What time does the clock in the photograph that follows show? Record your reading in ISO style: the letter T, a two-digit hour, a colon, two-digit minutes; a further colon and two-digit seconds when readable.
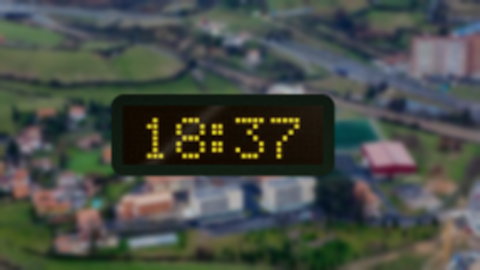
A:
T18:37
